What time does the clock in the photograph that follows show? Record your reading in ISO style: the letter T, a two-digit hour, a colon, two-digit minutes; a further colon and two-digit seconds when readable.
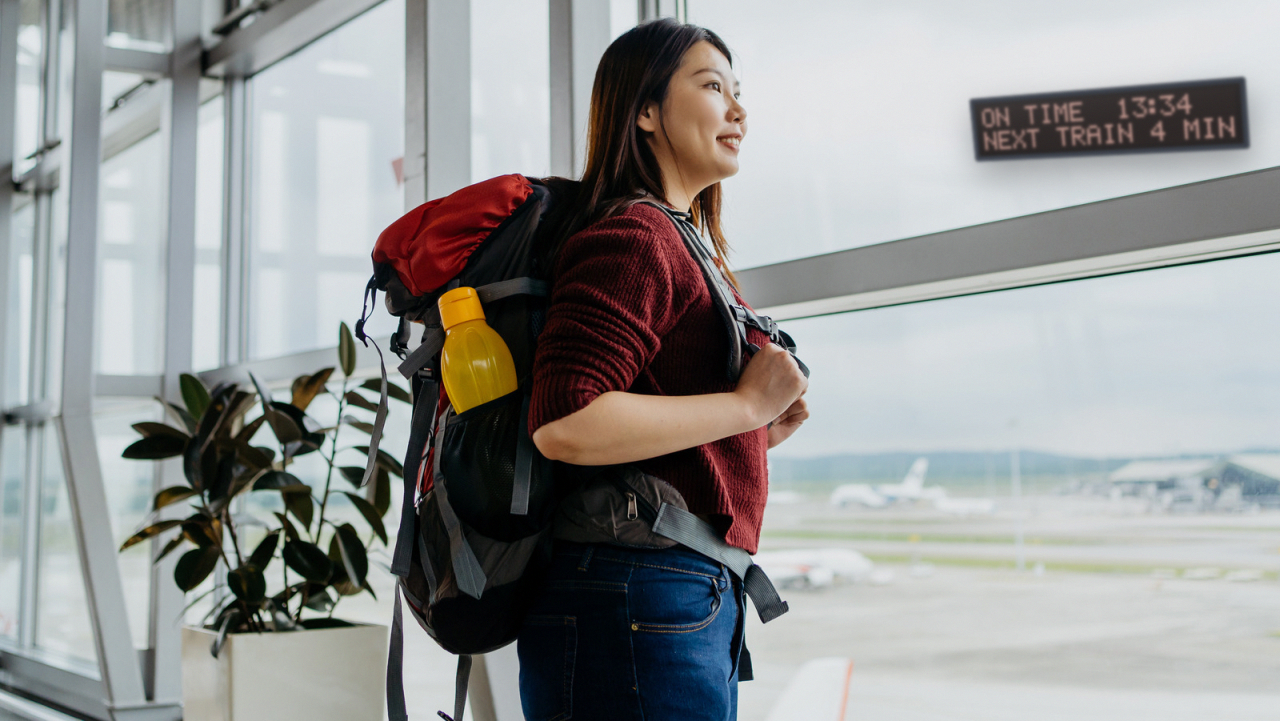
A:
T13:34
